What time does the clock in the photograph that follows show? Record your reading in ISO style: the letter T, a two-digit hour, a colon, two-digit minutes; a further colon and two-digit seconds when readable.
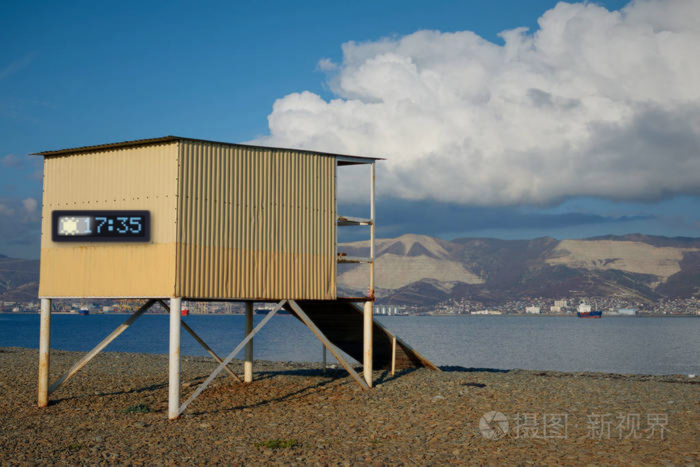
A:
T17:35
